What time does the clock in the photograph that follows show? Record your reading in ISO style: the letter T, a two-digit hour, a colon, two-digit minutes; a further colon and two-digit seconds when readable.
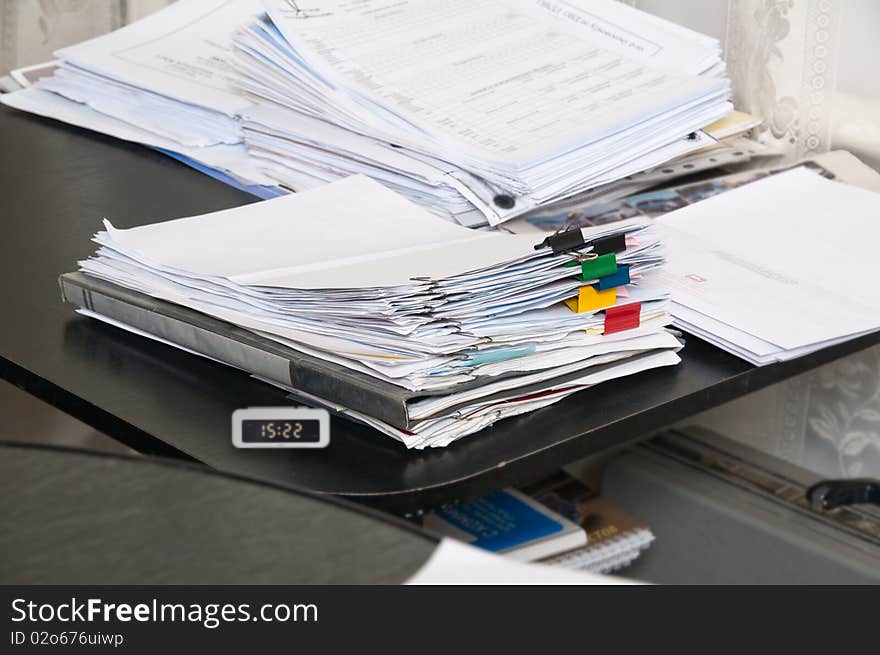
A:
T15:22
